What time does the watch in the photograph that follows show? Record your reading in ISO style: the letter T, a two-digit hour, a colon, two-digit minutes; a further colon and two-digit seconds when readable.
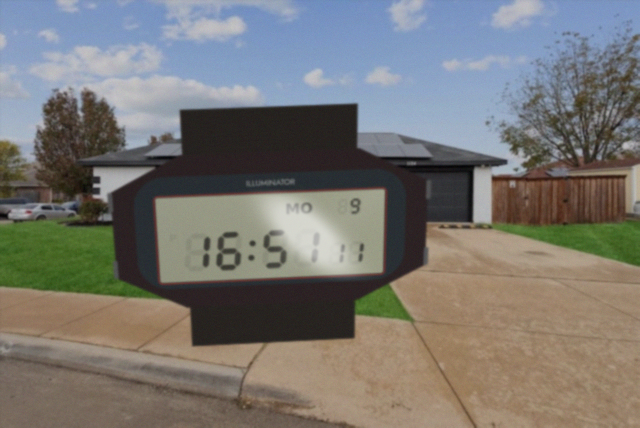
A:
T16:51:11
